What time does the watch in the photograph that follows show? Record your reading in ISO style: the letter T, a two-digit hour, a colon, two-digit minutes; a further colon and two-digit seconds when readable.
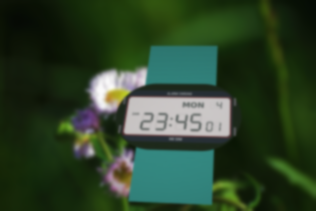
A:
T23:45
